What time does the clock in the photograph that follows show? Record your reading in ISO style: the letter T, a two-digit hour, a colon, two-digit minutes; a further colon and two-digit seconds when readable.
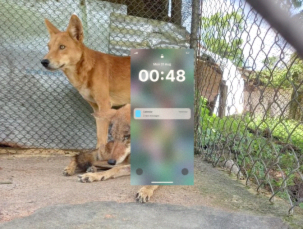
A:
T00:48
